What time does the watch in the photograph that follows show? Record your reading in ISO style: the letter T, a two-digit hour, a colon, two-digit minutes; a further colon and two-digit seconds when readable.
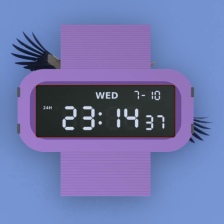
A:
T23:14:37
